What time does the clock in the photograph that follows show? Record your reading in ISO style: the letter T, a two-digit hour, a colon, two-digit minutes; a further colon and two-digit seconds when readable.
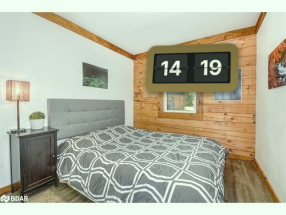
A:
T14:19
